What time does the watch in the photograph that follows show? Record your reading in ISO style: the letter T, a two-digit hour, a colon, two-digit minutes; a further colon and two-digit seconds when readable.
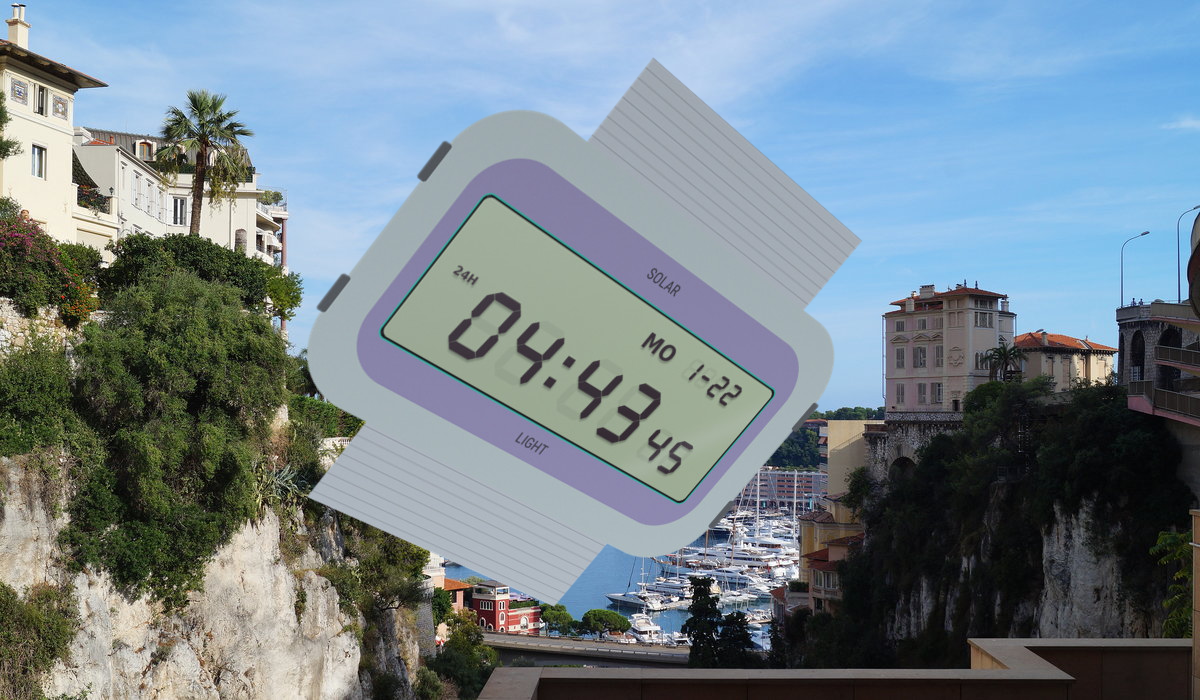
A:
T04:43:45
